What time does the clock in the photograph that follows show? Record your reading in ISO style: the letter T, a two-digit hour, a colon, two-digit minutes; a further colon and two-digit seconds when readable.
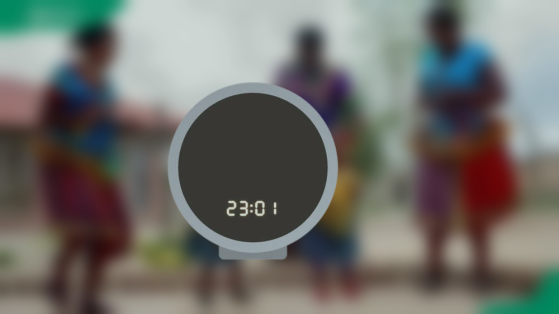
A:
T23:01
